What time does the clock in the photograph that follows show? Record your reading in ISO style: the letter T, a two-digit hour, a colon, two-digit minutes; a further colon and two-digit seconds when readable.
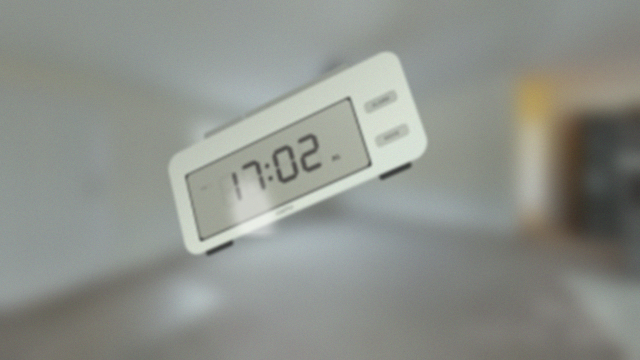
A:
T17:02
